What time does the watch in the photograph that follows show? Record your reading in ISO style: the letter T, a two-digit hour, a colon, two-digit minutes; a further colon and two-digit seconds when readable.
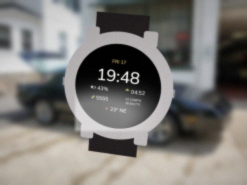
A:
T19:48
